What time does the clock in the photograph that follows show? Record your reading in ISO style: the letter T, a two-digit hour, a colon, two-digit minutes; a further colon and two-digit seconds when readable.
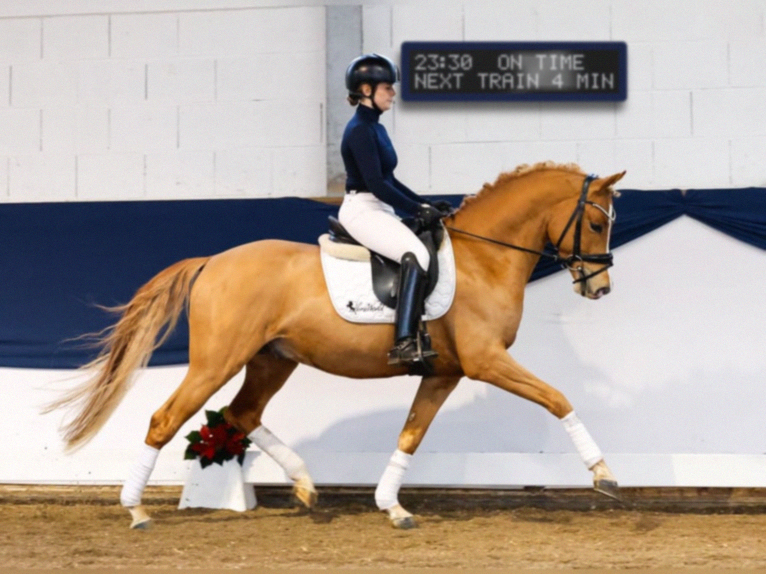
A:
T23:30
